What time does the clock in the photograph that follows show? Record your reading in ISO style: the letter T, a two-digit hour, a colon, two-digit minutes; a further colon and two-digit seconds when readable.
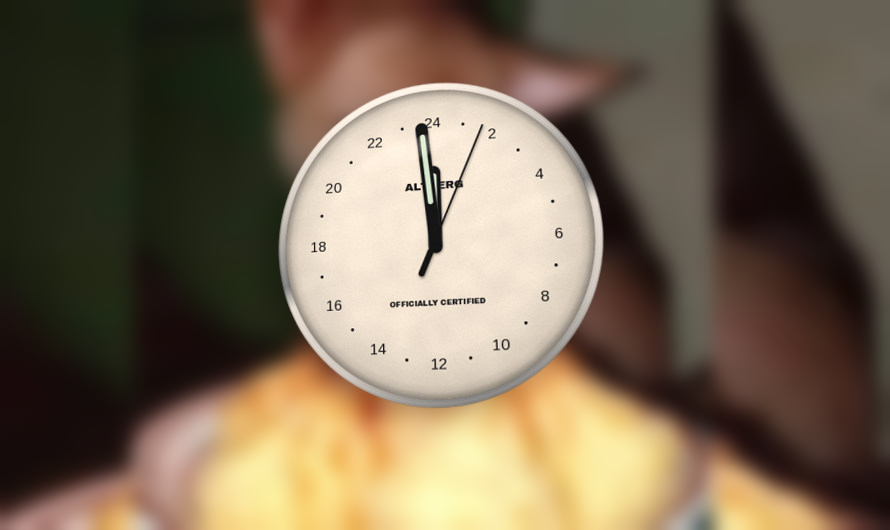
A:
T23:59:04
